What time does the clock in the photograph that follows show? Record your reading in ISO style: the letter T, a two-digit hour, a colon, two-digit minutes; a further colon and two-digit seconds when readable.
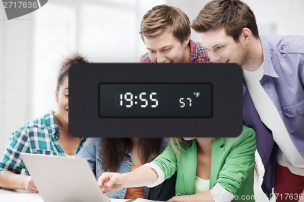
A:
T19:55
